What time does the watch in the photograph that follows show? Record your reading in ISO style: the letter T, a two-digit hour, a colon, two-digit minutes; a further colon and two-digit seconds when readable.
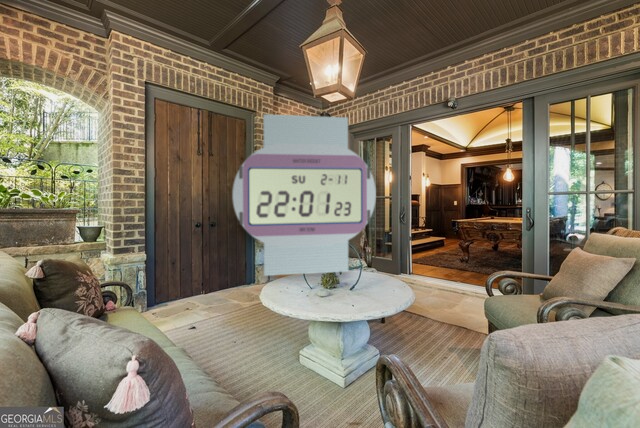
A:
T22:01:23
